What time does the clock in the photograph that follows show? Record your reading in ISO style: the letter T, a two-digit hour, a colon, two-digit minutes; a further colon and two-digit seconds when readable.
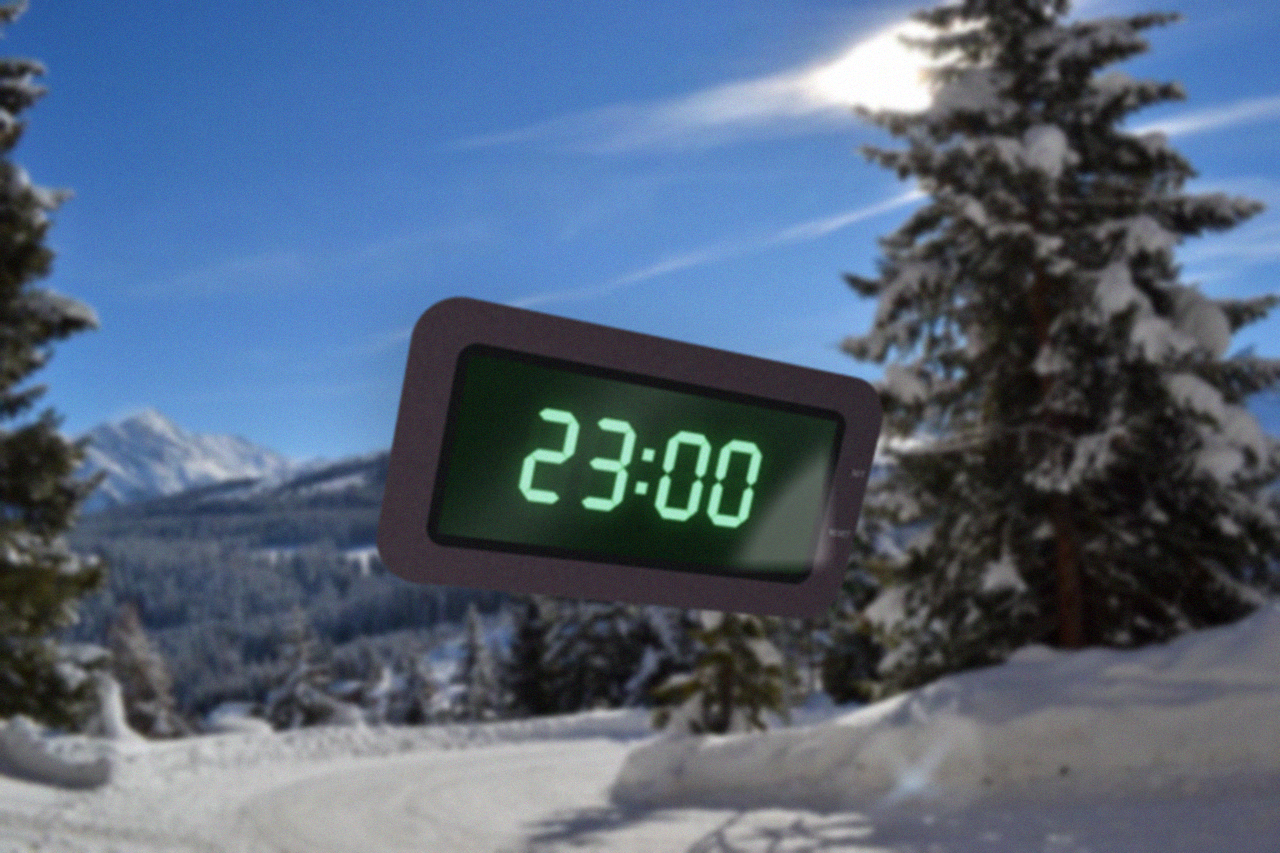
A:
T23:00
